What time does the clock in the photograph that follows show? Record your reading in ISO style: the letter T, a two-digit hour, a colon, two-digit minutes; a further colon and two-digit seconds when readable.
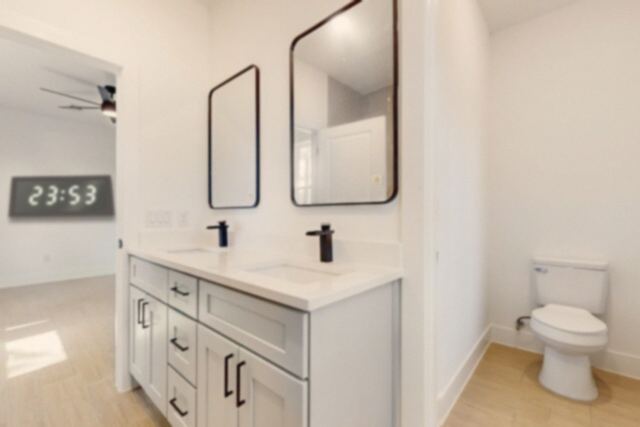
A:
T23:53
